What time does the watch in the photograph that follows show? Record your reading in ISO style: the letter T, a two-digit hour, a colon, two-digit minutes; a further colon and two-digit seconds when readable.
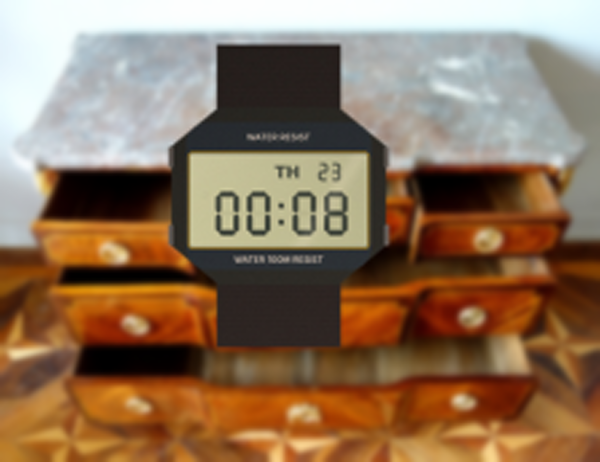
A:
T00:08
